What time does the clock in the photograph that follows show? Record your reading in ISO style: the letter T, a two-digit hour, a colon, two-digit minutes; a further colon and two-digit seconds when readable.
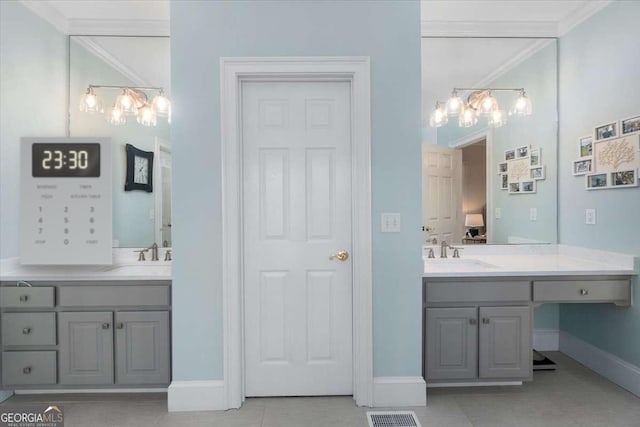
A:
T23:30
